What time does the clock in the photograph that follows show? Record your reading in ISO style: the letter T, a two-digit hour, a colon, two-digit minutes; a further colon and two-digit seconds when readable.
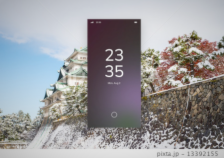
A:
T23:35
